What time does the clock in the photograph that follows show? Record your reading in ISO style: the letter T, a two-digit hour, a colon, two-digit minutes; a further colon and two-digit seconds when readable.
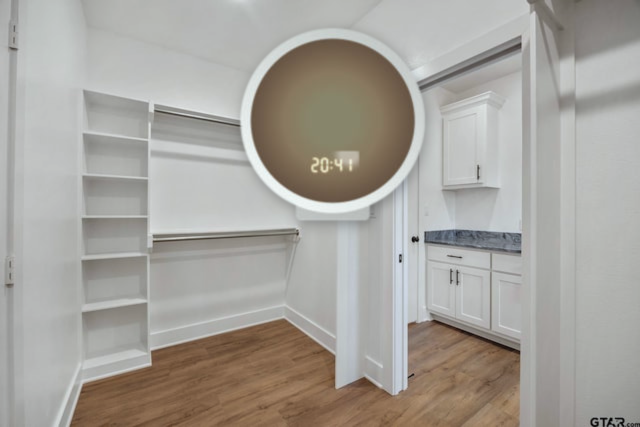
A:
T20:41
